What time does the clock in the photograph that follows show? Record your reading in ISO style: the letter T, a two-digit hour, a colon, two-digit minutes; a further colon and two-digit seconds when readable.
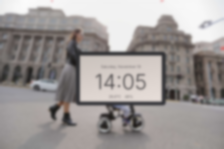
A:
T14:05
